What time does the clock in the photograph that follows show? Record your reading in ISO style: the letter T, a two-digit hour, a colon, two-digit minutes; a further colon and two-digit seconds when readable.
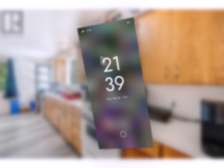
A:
T21:39
